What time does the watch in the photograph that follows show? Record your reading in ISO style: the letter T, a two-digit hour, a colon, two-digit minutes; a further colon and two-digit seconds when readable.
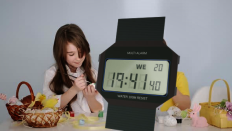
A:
T19:41:40
